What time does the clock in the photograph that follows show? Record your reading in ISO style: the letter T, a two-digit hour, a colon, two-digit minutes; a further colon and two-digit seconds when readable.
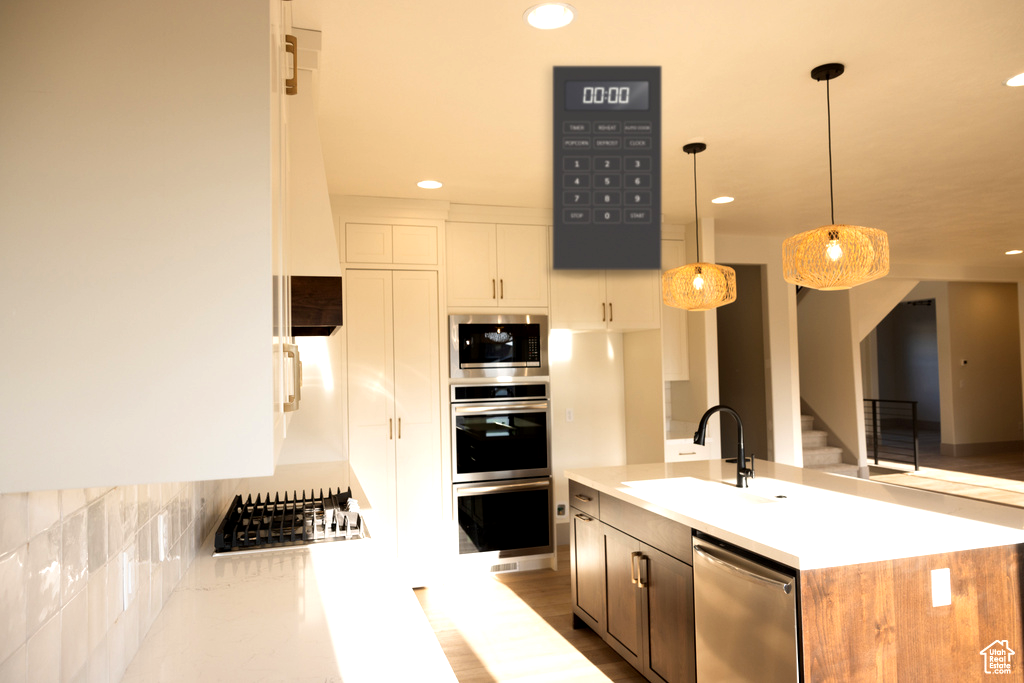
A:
T00:00
